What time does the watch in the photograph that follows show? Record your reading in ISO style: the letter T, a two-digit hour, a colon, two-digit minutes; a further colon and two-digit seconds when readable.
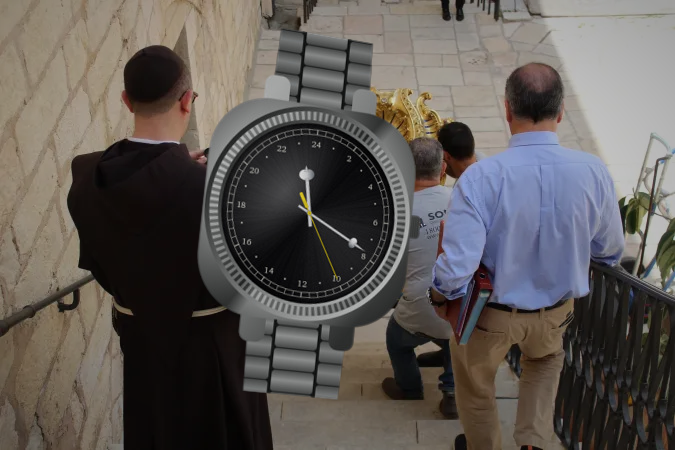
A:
T23:19:25
